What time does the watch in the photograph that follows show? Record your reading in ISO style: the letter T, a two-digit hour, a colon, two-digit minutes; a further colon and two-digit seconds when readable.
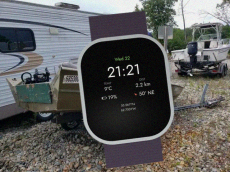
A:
T21:21
